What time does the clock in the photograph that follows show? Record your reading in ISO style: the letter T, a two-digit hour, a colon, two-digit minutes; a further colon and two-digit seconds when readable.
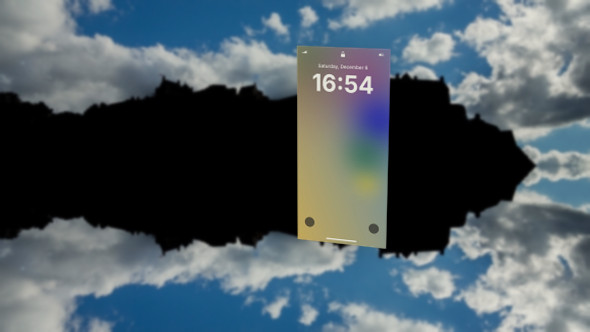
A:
T16:54
